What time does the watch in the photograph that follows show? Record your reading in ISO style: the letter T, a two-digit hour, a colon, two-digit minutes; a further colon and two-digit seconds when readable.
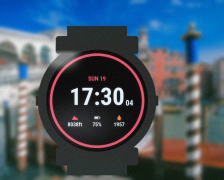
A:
T17:30:04
